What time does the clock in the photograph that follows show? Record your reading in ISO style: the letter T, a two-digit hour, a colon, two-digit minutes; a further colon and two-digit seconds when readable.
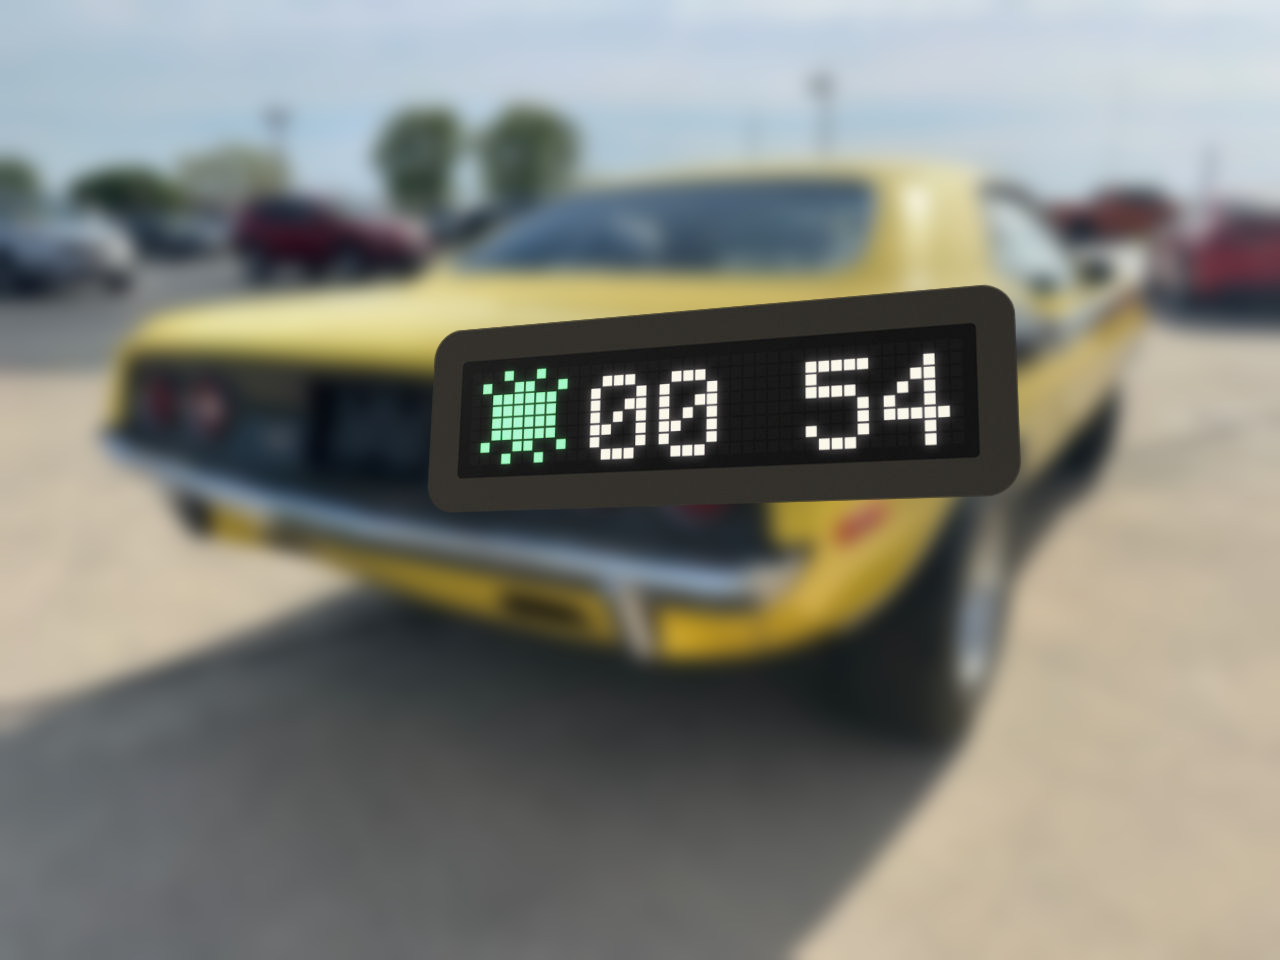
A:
T00:54
